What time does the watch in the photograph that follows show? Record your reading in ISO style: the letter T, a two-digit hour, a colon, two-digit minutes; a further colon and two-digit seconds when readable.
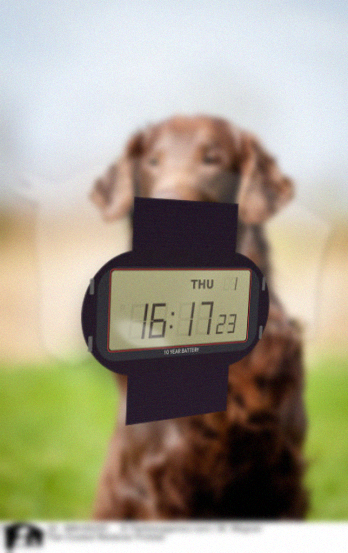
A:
T16:17:23
